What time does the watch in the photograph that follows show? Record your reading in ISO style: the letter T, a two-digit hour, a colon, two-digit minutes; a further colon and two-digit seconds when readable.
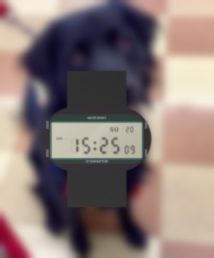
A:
T15:25
